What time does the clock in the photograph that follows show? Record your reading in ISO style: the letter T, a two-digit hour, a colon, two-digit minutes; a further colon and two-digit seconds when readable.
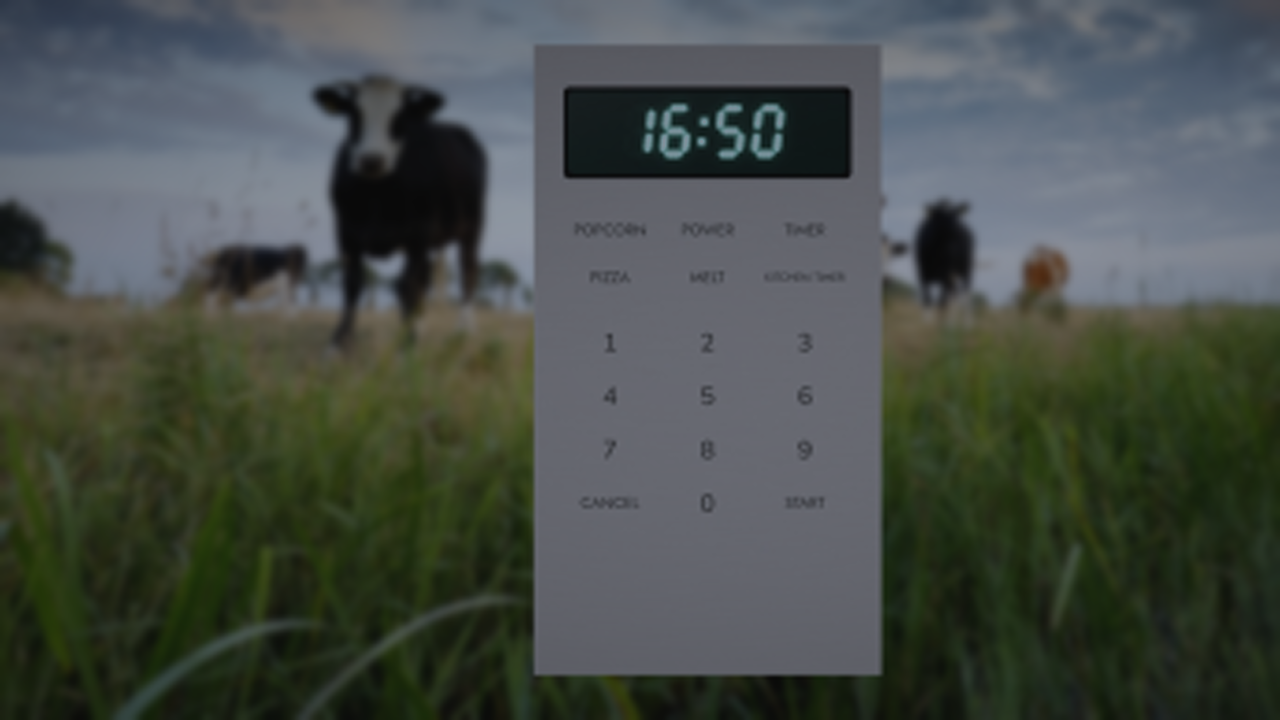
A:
T16:50
